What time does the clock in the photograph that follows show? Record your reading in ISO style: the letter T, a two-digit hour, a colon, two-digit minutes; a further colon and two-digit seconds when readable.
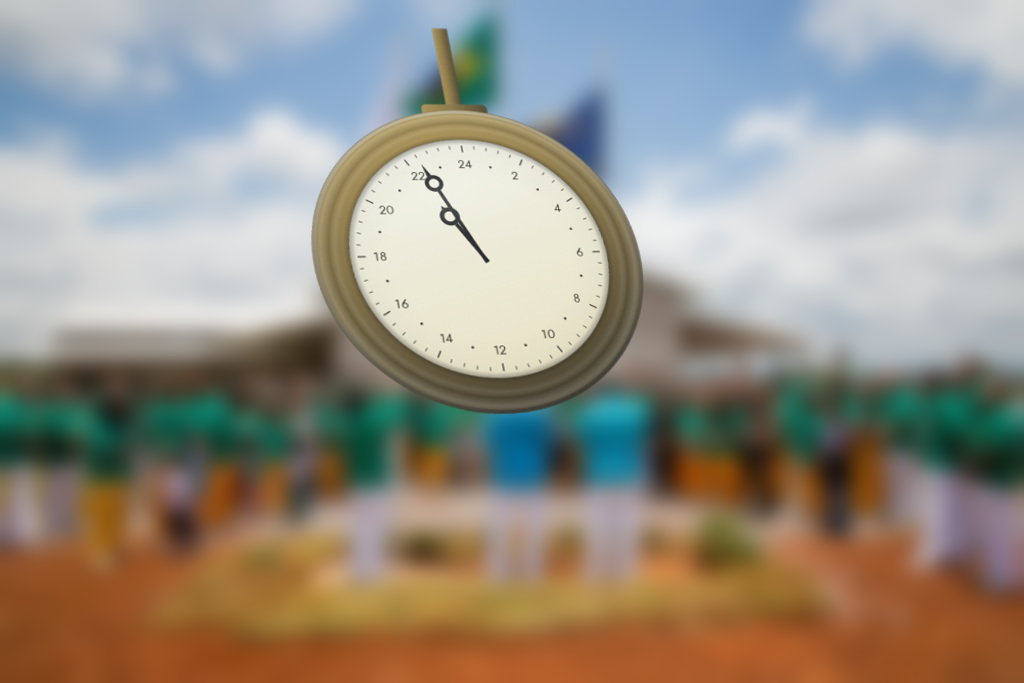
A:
T21:56
